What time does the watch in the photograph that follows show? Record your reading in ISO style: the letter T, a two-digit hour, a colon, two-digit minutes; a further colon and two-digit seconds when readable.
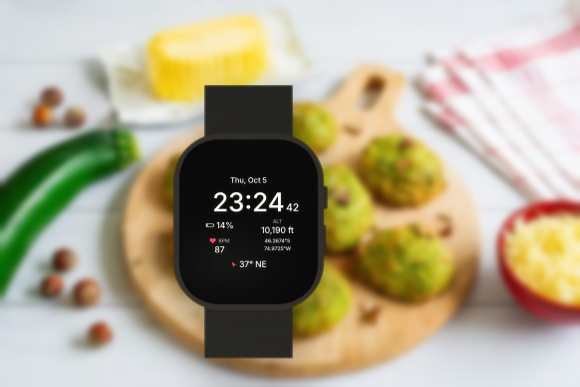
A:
T23:24:42
